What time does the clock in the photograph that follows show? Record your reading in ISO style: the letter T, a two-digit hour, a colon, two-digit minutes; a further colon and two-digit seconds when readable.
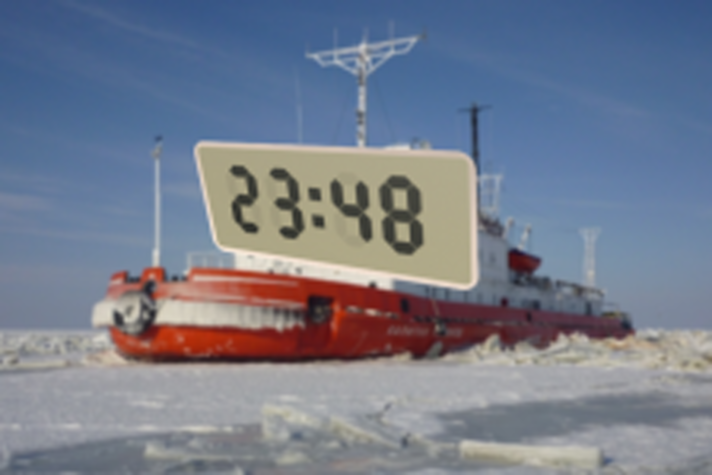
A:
T23:48
